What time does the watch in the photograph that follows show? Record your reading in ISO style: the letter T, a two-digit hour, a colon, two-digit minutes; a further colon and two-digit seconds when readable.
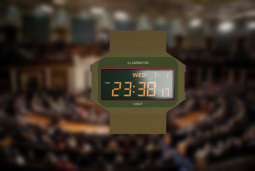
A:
T23:38:17
